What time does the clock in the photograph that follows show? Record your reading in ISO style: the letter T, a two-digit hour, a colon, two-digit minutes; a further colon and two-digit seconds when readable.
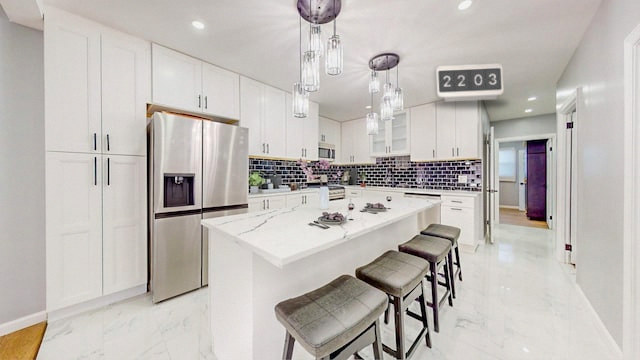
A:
T22:03
